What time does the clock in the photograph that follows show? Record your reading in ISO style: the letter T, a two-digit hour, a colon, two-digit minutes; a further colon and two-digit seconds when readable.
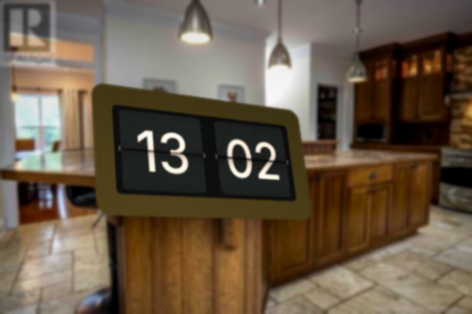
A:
T13:02
